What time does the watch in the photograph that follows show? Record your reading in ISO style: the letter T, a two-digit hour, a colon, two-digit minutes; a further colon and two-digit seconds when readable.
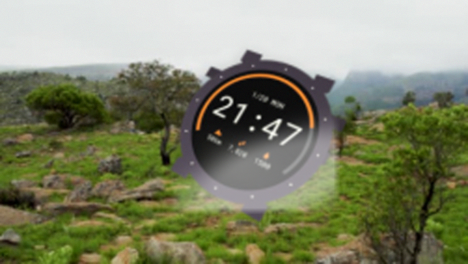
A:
T21:47
